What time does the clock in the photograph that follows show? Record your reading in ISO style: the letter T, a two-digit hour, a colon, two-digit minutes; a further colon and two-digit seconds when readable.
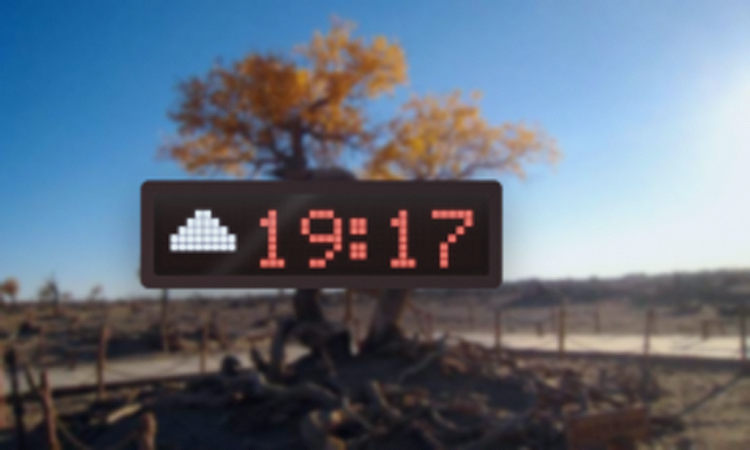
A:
T19:17
